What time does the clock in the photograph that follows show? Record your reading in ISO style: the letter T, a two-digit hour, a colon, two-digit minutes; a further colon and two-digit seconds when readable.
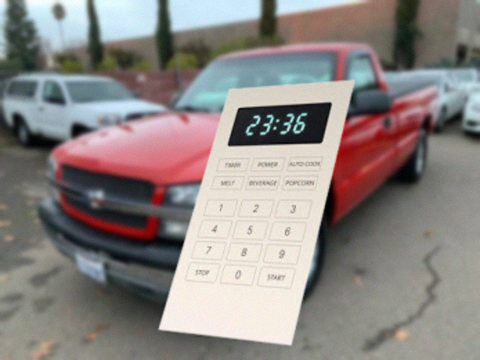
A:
T23:36
